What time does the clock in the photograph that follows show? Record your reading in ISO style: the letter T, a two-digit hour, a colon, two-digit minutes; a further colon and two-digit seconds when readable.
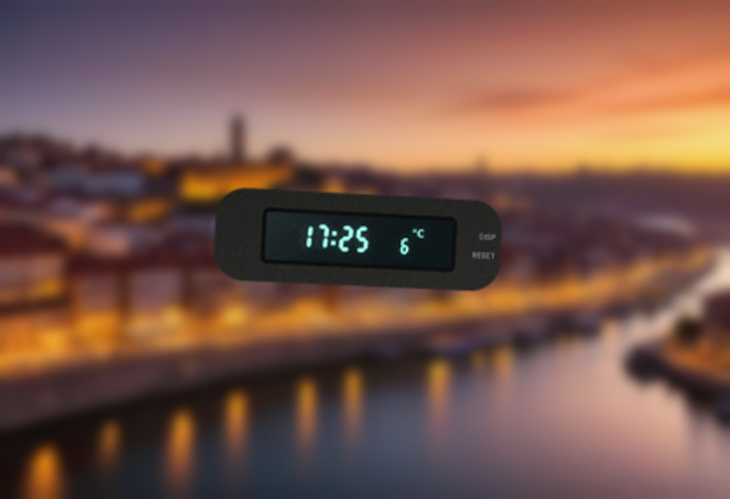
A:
T17:25
